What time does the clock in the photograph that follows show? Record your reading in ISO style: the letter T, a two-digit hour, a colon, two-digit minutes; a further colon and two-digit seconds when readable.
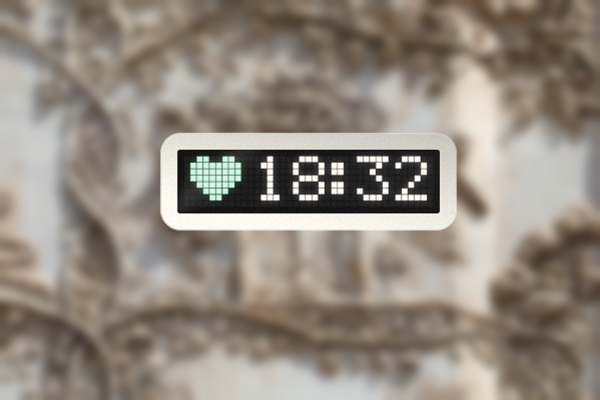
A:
T18:32
